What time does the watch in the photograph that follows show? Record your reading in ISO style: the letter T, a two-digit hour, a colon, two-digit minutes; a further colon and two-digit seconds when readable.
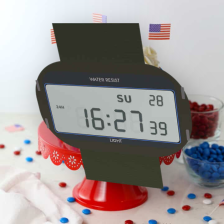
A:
T16:27:39
